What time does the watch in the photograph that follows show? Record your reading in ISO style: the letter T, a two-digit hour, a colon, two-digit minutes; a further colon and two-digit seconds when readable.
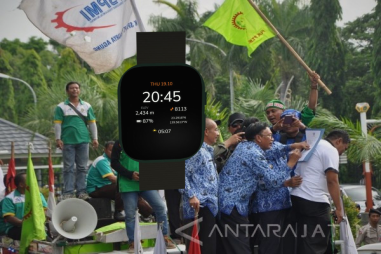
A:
T20:45
